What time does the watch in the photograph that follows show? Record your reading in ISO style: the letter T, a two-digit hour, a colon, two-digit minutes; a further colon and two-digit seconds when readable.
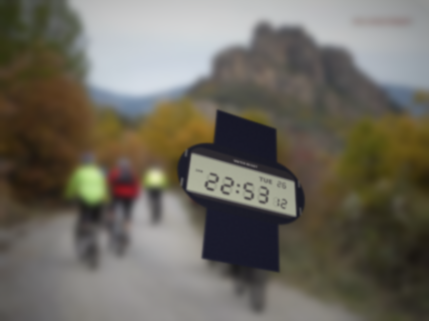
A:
T22:53:12
